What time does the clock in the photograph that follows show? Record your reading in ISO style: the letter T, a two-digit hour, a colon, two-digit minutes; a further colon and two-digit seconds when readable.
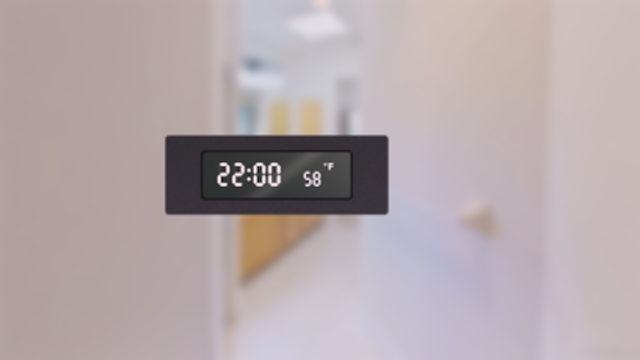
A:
T22:00
